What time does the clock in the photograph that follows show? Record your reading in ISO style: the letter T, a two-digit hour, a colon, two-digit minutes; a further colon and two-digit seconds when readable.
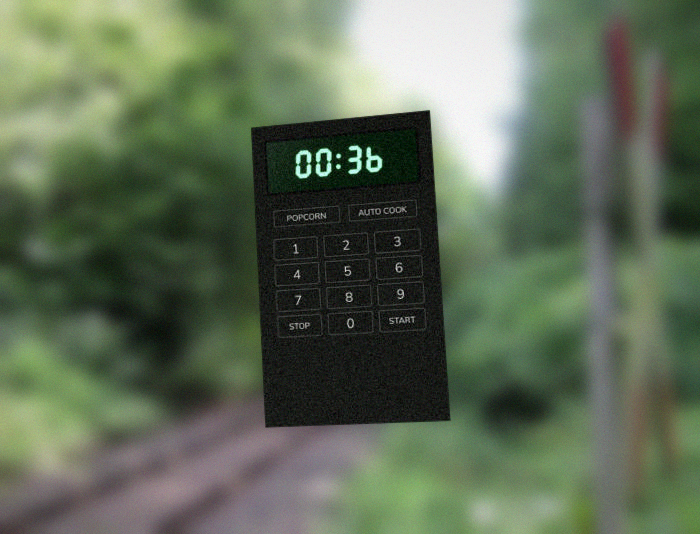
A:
T00:36
